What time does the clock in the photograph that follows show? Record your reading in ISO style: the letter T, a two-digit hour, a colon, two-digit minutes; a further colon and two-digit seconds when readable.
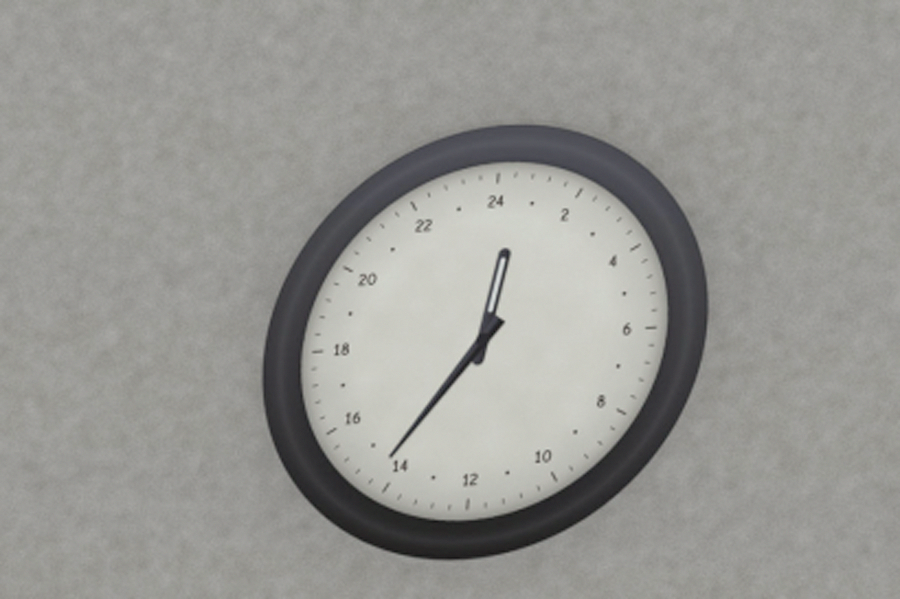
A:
T00:36
